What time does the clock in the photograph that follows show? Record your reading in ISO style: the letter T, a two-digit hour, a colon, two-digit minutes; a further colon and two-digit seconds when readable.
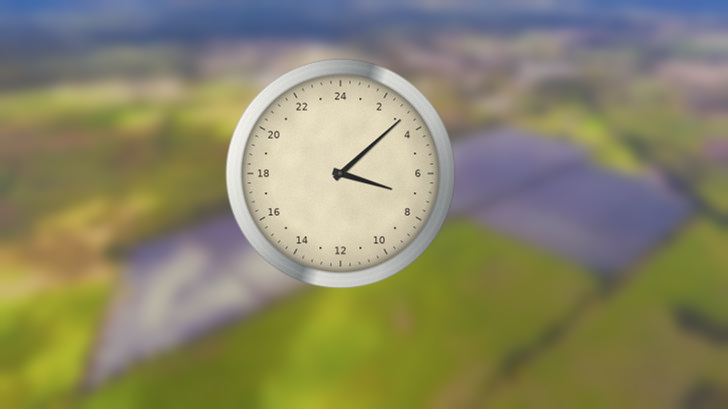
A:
T07:08
